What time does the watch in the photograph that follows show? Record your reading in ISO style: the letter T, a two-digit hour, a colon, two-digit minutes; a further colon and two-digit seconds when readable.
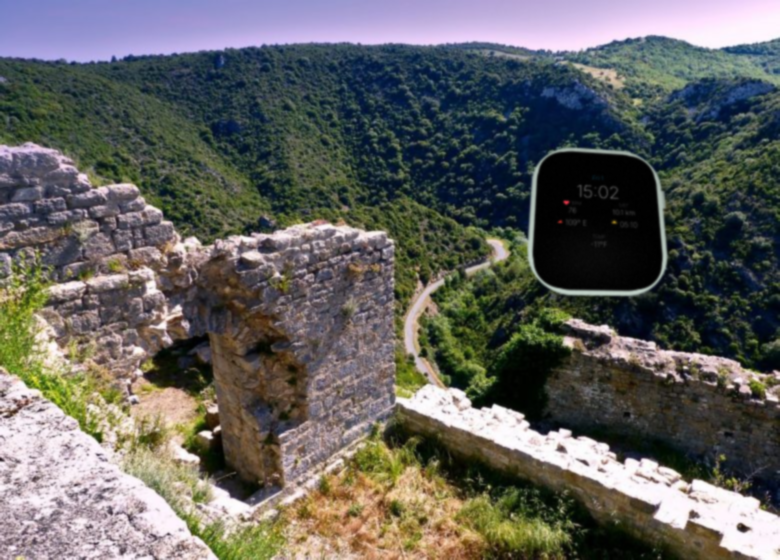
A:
T15:02
